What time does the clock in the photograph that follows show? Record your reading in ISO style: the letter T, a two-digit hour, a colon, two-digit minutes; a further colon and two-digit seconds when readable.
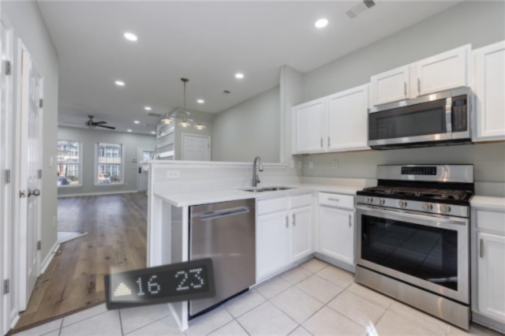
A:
T16:23
